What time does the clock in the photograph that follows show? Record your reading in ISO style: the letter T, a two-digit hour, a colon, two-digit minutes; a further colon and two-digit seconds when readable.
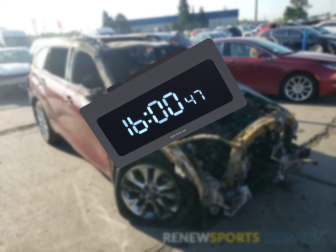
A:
T16:00:47
